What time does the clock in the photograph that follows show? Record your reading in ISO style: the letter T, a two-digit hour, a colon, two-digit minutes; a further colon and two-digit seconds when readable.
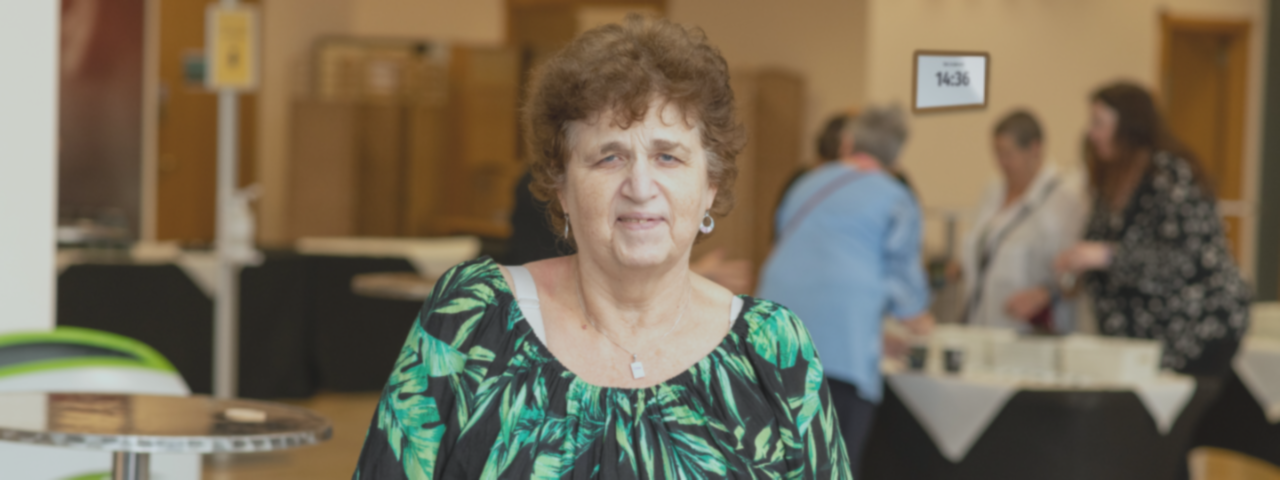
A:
T14:36
